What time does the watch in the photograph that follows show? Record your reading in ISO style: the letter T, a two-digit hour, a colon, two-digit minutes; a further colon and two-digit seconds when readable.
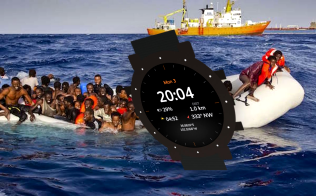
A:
T20:04
